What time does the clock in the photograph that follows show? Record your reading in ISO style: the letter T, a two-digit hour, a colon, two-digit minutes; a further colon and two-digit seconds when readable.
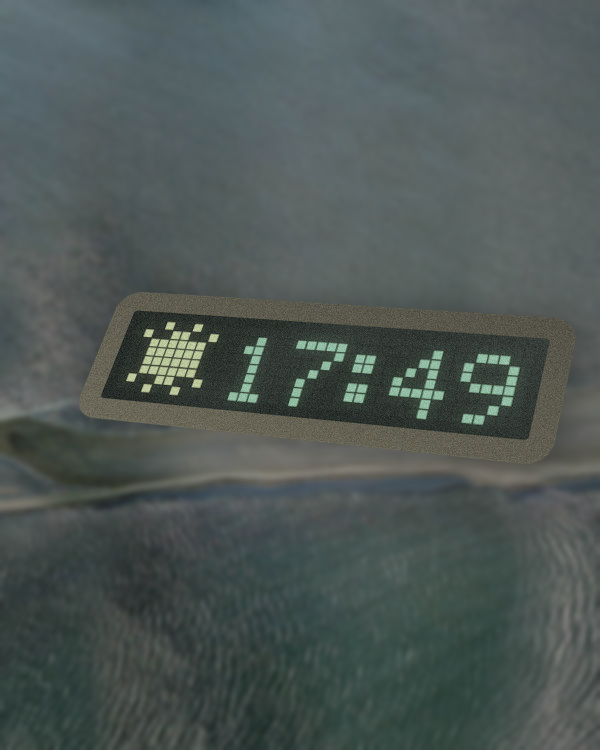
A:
T17:49
